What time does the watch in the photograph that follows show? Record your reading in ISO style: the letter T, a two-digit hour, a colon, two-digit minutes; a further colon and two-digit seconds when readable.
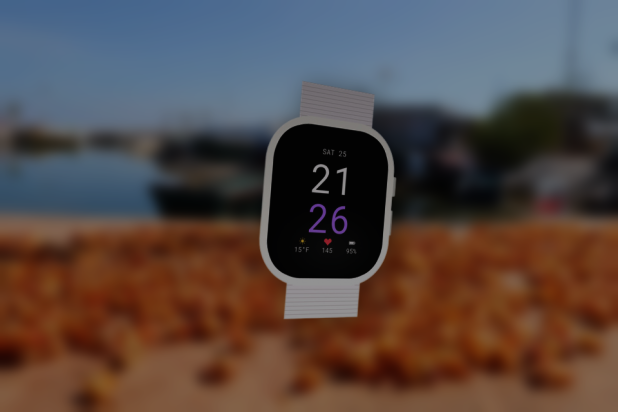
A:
T21:26
